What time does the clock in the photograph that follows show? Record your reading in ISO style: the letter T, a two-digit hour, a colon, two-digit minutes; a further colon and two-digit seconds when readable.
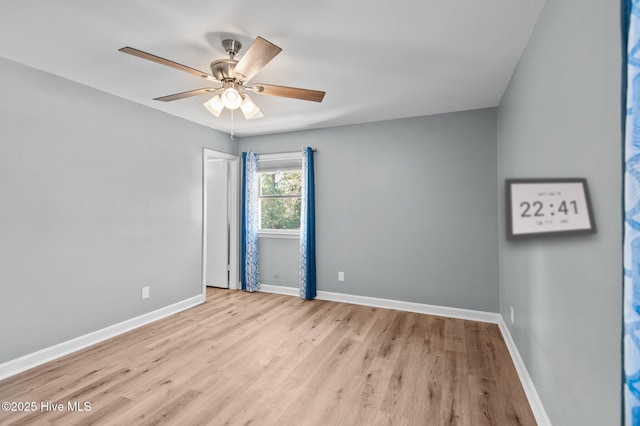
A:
T22:41
